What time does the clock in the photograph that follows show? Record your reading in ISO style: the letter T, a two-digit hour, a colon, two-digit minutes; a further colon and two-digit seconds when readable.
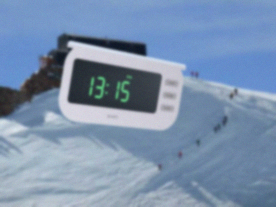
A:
T13:15
